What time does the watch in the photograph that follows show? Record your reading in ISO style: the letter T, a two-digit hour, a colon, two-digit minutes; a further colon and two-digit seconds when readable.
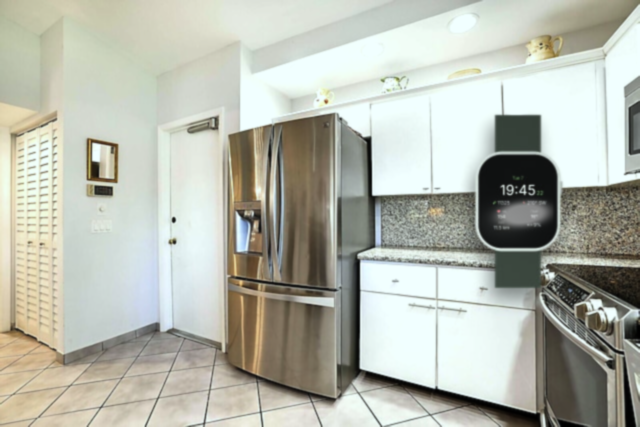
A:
T19:45
